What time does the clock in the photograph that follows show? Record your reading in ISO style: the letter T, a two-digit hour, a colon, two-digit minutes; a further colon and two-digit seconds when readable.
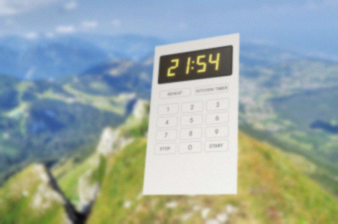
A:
T21:54
